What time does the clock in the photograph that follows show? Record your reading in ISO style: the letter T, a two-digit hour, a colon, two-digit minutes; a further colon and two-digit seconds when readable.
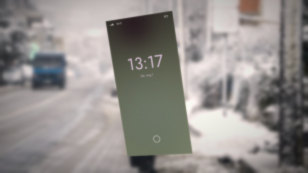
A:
T13:17
